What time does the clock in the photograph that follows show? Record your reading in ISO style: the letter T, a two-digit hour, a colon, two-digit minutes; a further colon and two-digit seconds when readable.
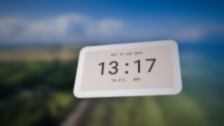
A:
T13:17
